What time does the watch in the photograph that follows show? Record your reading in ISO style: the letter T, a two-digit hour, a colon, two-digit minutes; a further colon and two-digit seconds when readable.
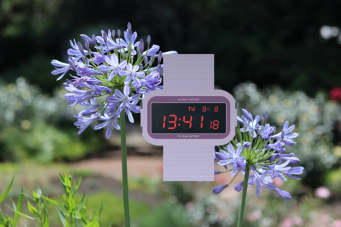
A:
T13:41:18
